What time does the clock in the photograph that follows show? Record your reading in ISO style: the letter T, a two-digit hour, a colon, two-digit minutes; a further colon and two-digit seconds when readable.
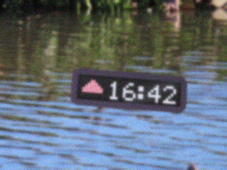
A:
T16:42
